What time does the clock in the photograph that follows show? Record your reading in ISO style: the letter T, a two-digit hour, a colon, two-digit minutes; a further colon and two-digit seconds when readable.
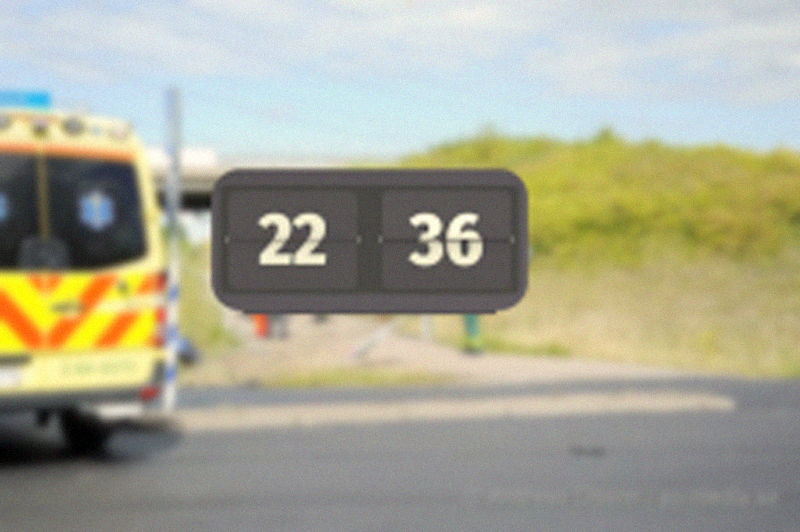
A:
T22:36
